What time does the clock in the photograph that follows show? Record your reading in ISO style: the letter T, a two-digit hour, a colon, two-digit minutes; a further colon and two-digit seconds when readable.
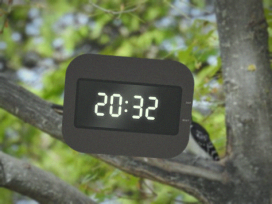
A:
T20:32
